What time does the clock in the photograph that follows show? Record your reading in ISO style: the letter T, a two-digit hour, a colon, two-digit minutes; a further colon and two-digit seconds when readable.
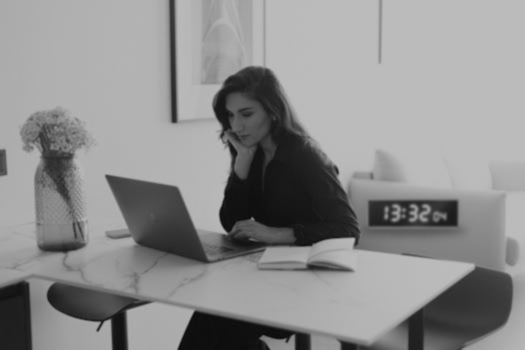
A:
T13:32
